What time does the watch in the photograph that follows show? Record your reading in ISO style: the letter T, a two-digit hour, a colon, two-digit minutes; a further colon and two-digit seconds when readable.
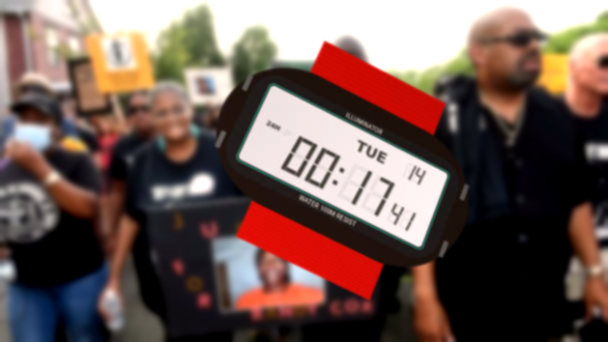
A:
T00:17:41
